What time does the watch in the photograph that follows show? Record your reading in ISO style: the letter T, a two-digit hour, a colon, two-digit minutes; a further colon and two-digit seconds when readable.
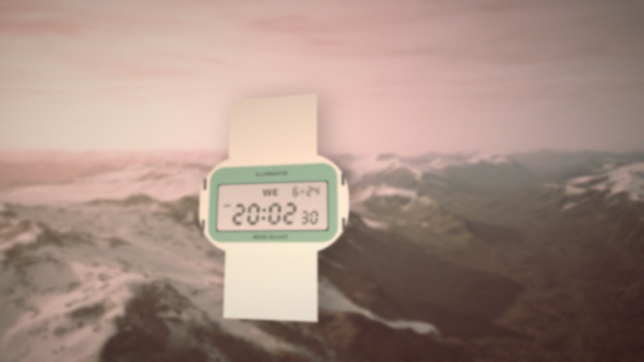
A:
T20:02:30
